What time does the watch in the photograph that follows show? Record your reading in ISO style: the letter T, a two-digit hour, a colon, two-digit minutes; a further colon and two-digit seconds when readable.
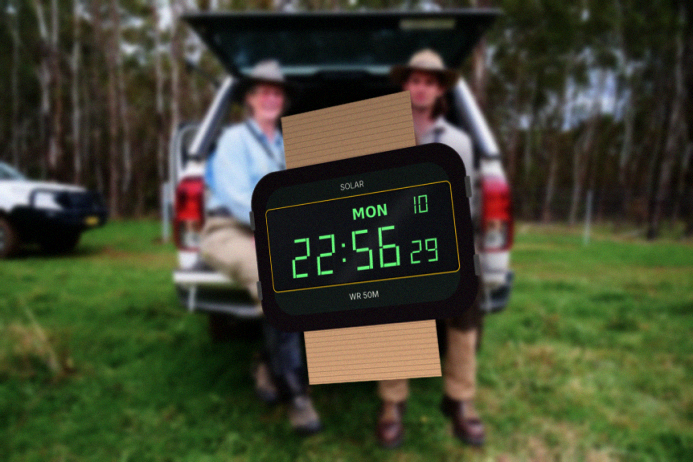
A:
T22:56:29
